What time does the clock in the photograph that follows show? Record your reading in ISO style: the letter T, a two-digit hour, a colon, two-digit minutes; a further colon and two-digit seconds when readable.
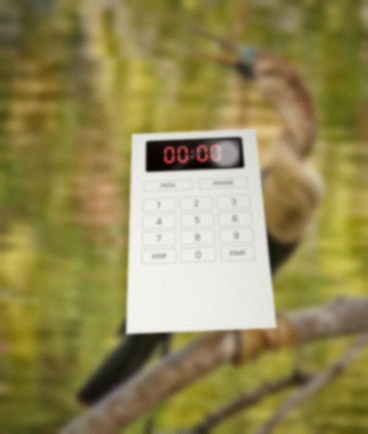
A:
T00:00
